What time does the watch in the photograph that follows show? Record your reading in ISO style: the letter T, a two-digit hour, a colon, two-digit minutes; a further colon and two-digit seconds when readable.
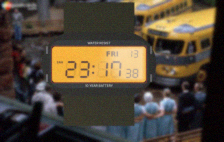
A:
T23:17:38
